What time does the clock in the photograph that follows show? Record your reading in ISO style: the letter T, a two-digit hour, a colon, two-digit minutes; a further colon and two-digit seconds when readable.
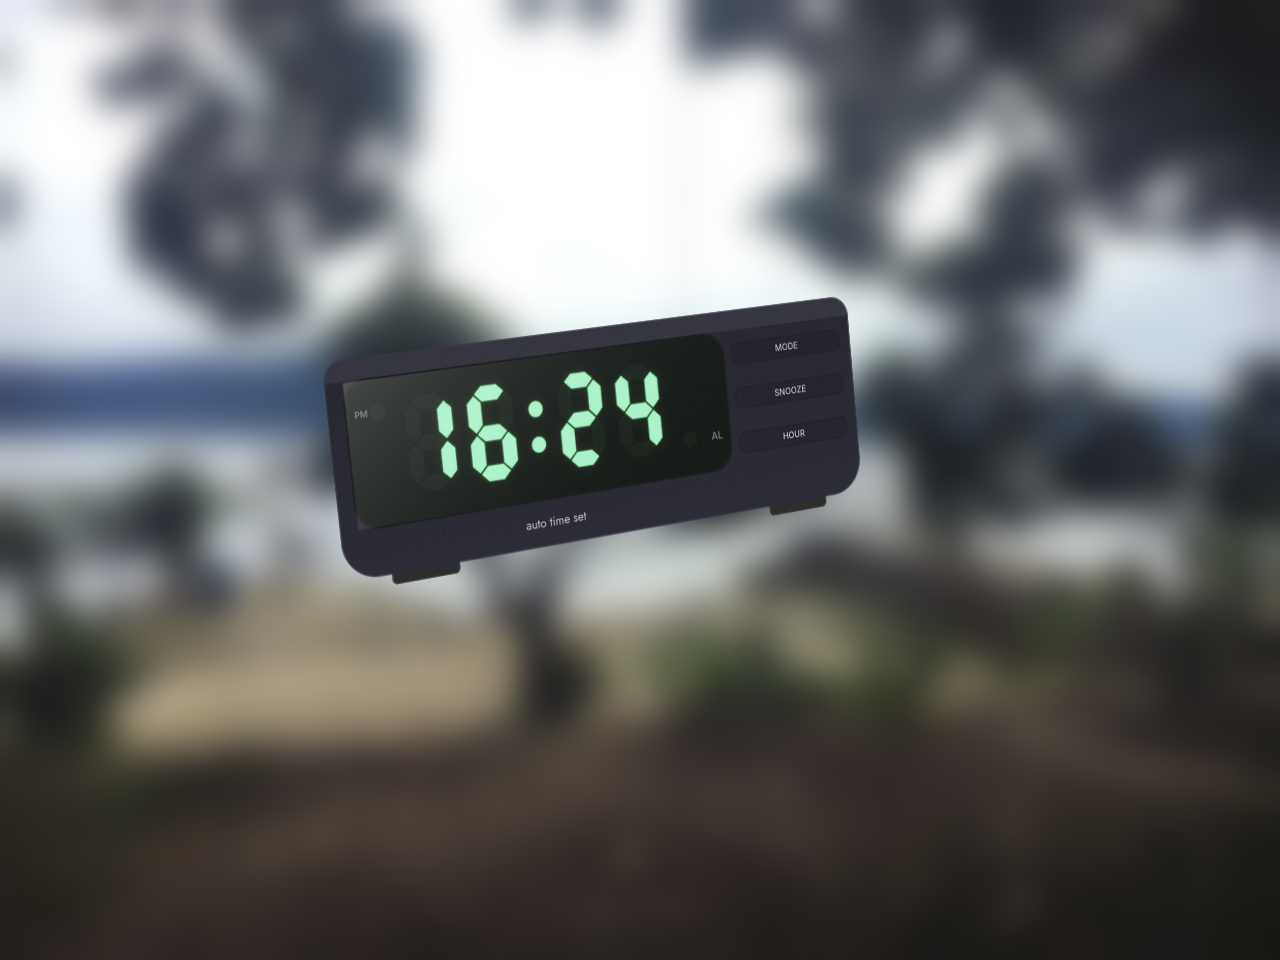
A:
T16:24
